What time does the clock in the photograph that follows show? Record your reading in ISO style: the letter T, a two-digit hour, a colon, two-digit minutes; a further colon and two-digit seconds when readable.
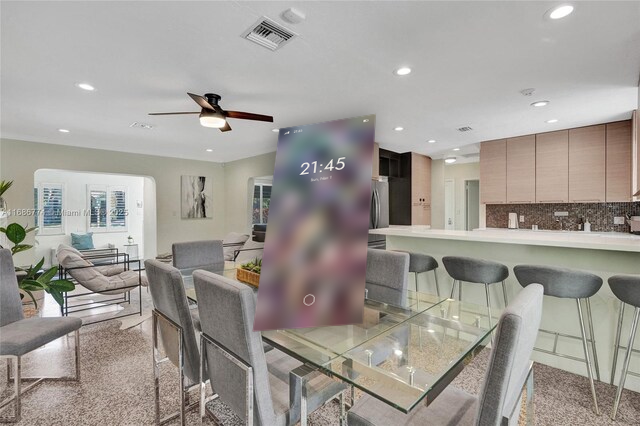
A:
T21:45
